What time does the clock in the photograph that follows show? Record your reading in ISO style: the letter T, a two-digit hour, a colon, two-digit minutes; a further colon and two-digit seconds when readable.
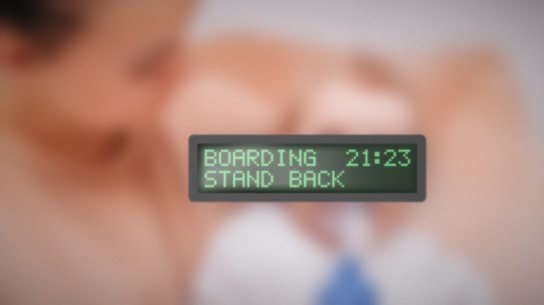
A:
T21:23
